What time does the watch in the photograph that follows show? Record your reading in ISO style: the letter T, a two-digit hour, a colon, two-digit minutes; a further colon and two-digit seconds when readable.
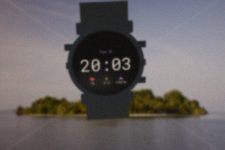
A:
T20:03
